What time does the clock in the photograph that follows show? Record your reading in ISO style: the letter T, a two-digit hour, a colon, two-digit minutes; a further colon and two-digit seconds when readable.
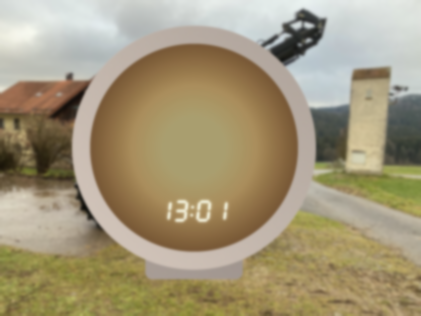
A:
T13:01
